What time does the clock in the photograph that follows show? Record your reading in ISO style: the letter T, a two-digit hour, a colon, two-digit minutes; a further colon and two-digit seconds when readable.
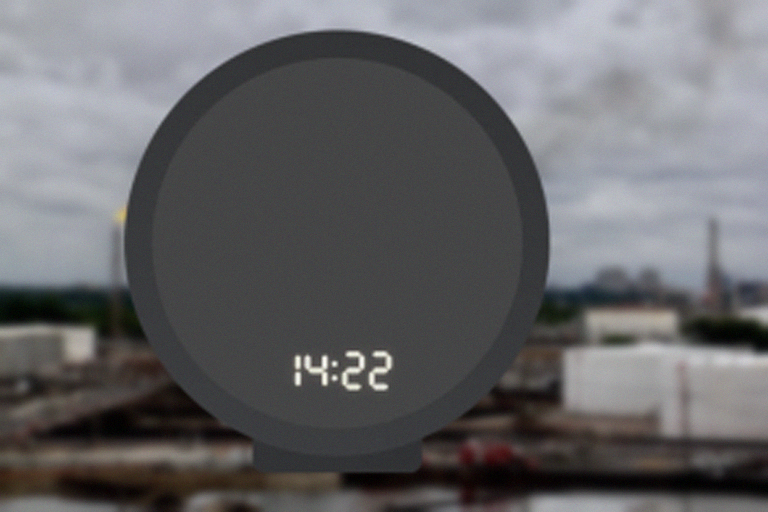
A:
T14:22
